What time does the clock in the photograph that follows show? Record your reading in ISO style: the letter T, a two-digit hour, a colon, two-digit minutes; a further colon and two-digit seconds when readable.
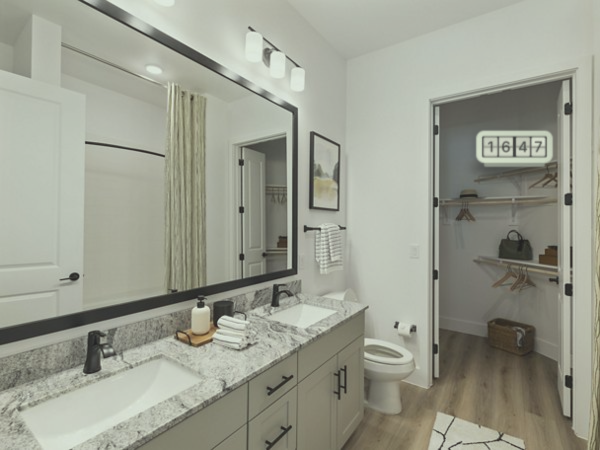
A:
T16:47
